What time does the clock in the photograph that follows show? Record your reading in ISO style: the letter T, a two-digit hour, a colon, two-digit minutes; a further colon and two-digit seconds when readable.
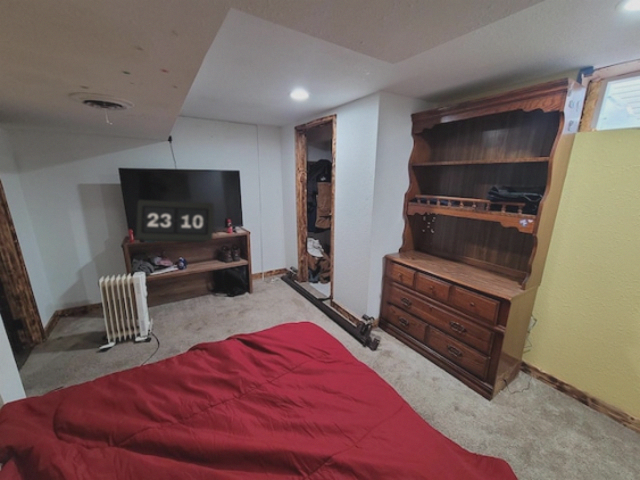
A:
T23:10
